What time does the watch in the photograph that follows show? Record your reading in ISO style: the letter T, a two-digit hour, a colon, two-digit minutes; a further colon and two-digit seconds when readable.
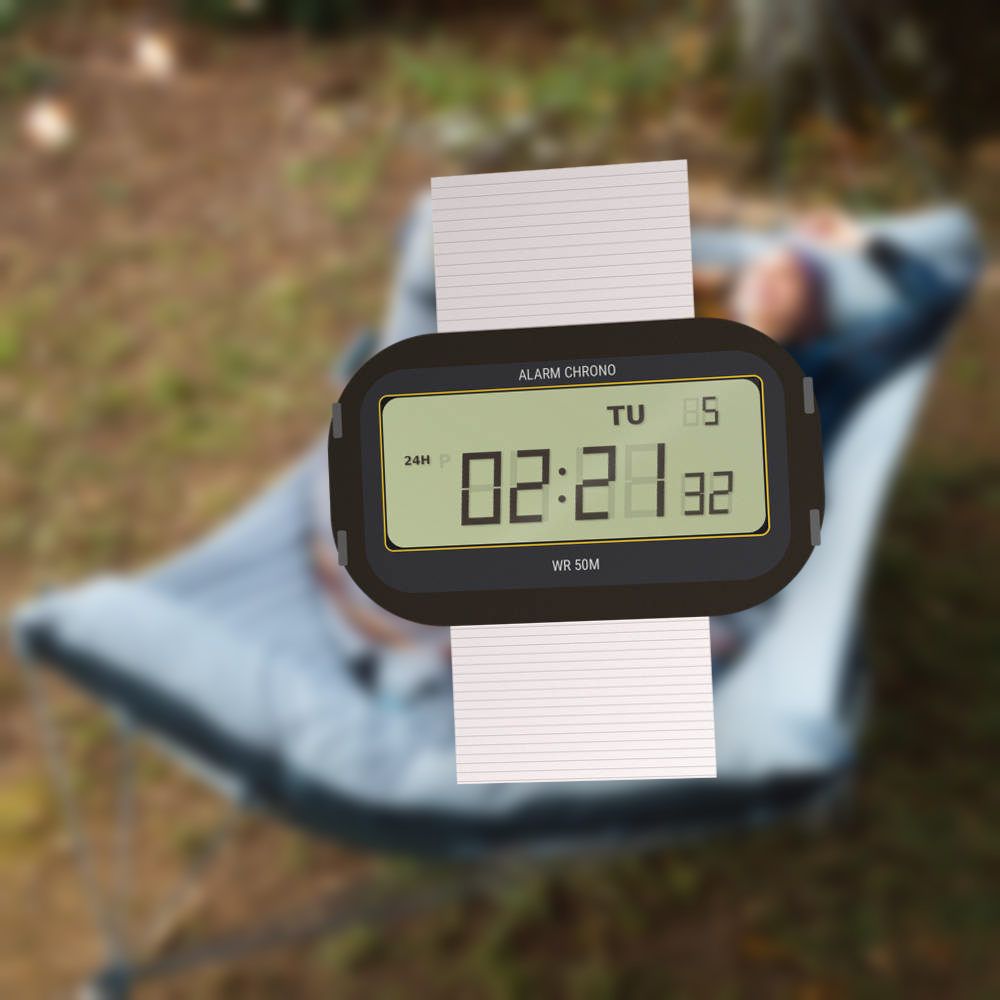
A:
T02:21:32
